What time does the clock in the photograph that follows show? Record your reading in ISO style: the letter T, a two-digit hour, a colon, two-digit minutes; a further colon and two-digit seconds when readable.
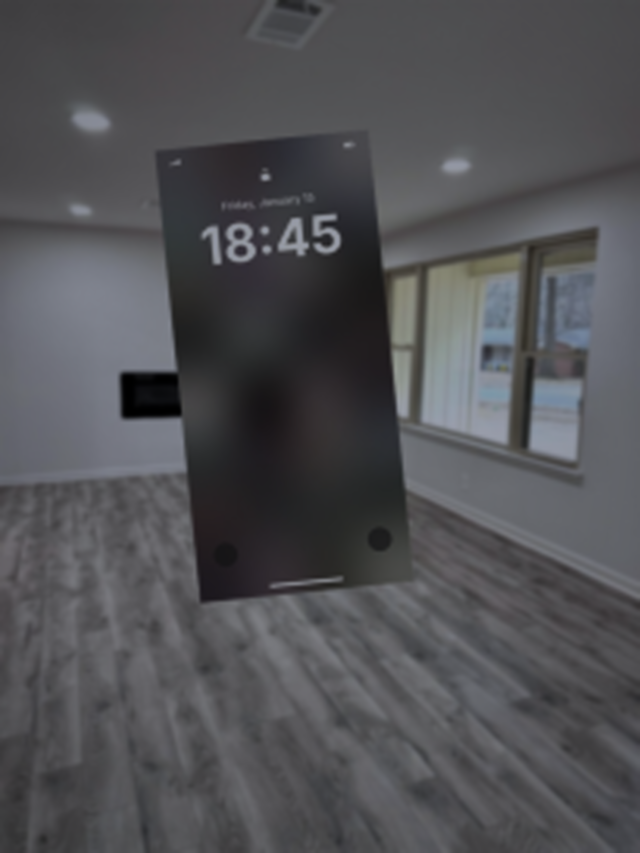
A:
T18:45
